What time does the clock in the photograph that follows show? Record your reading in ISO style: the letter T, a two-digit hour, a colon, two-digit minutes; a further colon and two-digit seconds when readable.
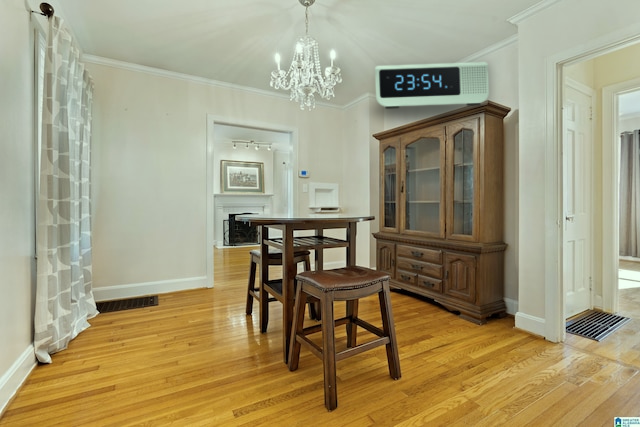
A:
T23:54
